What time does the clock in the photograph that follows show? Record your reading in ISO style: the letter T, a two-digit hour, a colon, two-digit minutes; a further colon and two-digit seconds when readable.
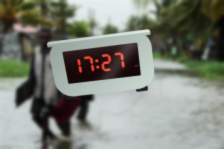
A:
T17:27
